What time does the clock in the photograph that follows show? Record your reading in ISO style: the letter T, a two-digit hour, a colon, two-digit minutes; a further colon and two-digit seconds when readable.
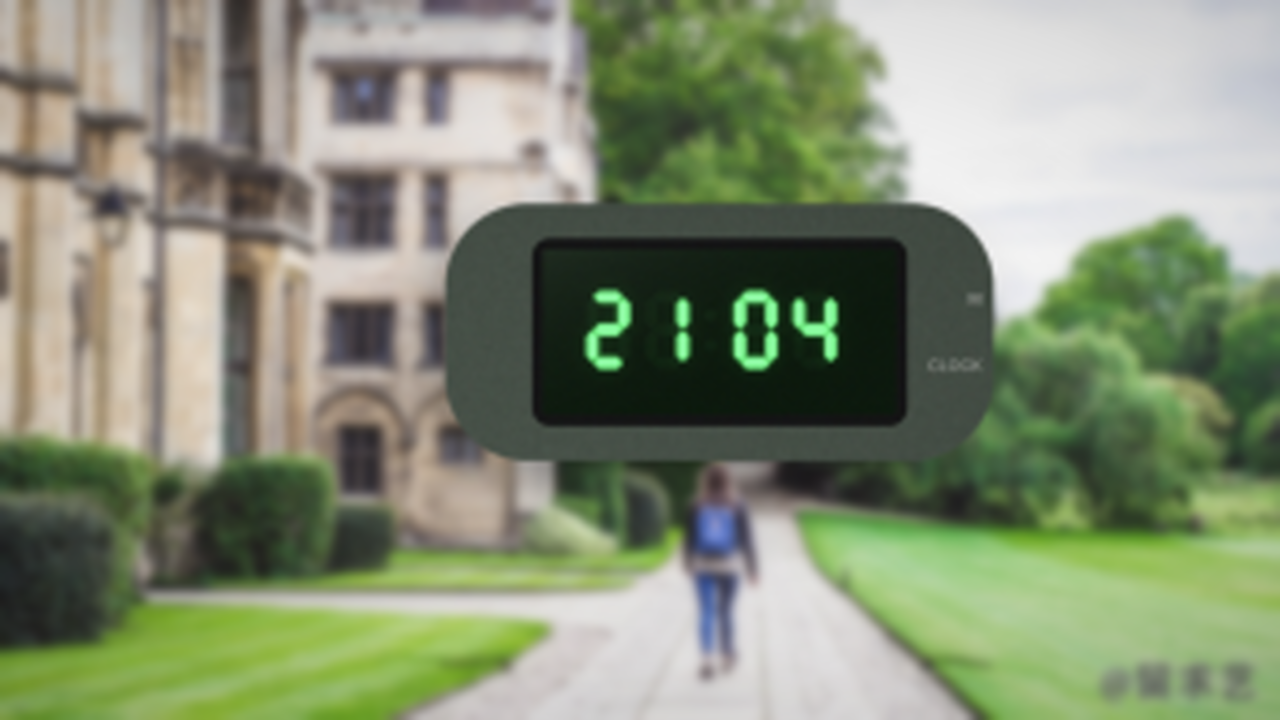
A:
T21:04
